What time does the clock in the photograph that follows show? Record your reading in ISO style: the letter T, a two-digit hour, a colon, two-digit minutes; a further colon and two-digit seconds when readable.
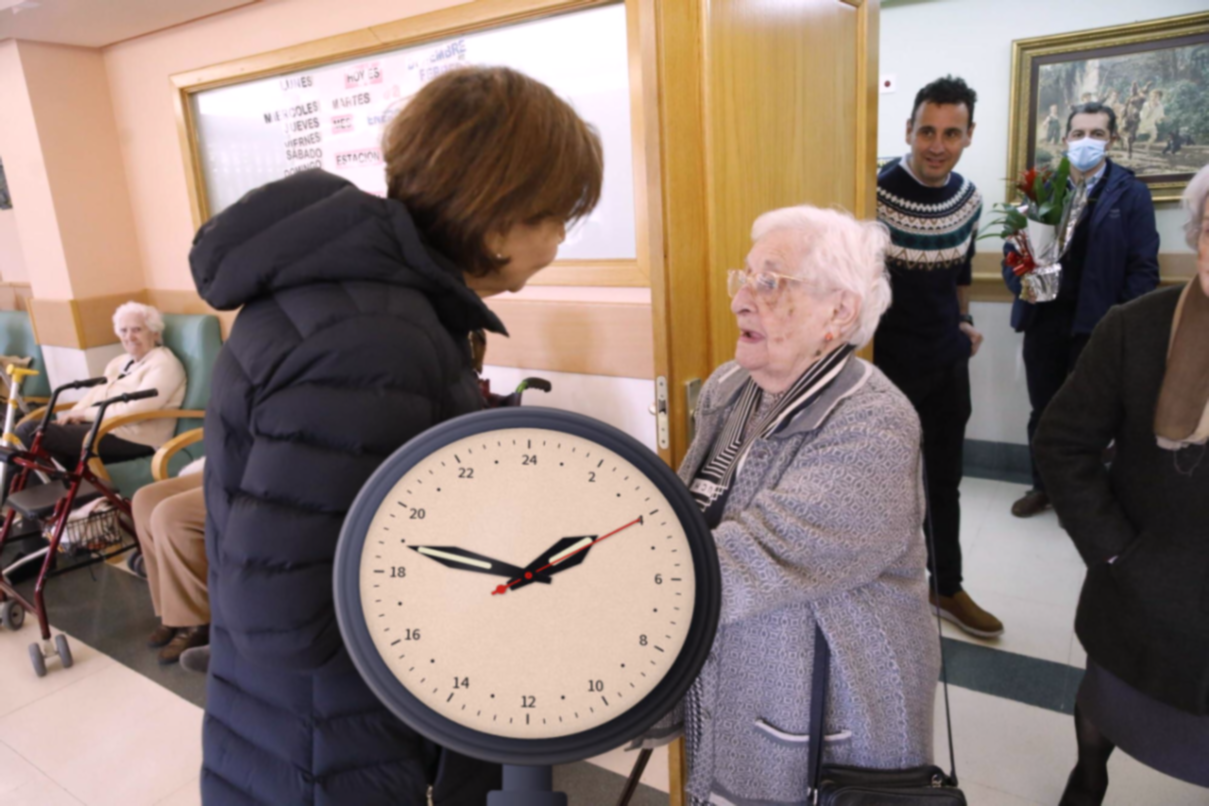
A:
T03:47:10
